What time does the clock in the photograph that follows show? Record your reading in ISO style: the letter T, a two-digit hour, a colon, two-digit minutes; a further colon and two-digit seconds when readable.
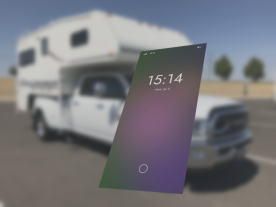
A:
T15:14
